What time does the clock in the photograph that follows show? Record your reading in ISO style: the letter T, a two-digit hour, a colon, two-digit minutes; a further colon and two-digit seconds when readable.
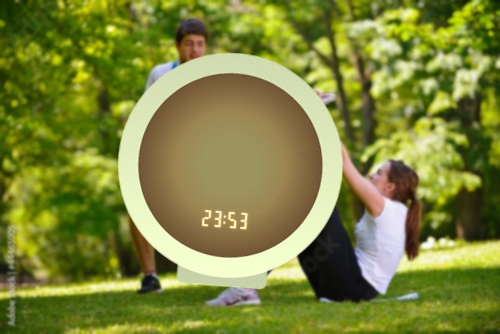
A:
T23:53
